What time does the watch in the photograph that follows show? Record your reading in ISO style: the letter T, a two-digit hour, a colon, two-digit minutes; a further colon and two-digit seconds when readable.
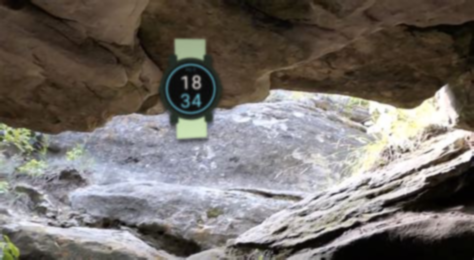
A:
T18:34
